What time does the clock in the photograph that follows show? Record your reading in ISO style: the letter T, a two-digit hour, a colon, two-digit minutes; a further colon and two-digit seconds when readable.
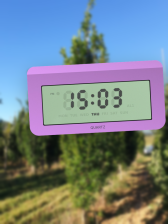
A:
T15:03
